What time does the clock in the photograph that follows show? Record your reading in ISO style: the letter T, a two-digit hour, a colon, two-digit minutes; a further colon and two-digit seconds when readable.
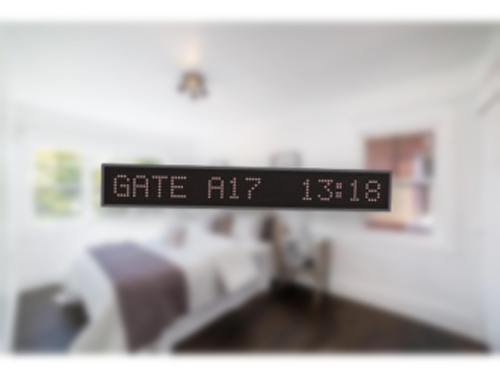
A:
T13:18
